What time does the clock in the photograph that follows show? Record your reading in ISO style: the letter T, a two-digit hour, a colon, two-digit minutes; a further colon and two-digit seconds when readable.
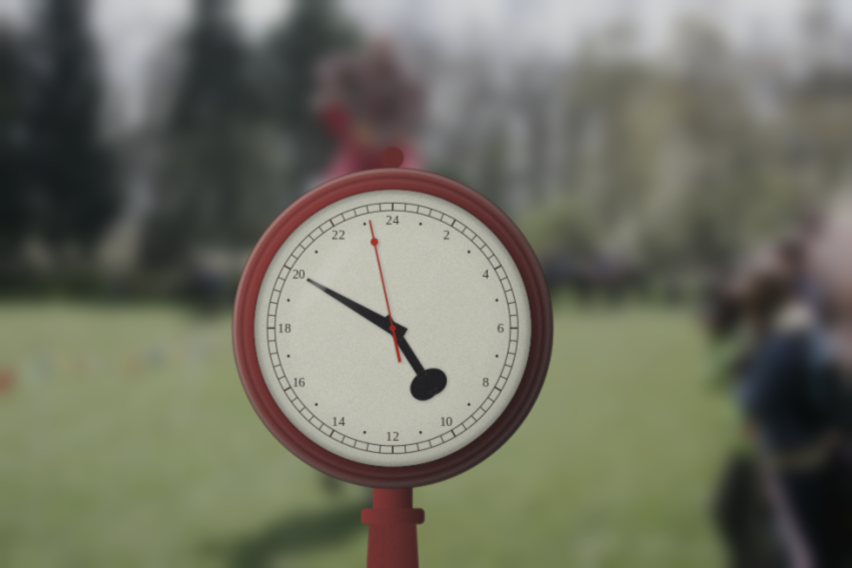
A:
T09:49:58
